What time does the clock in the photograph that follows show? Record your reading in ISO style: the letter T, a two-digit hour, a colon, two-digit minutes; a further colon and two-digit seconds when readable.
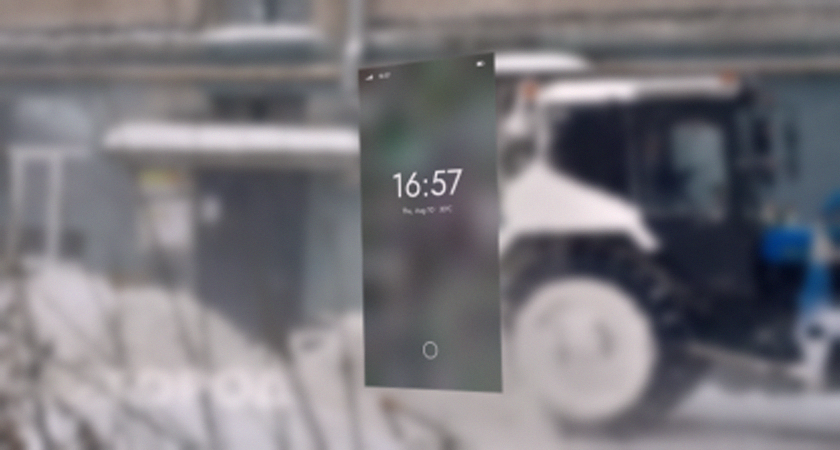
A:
T16:57
